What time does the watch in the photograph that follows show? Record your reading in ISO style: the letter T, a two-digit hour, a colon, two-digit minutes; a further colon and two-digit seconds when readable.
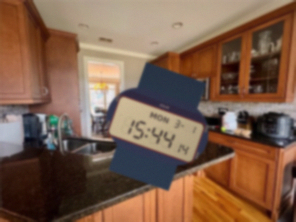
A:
T15:44
